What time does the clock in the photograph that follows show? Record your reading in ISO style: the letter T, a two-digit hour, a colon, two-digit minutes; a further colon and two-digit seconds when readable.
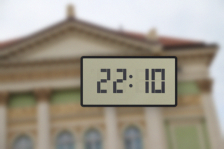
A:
T22:10
